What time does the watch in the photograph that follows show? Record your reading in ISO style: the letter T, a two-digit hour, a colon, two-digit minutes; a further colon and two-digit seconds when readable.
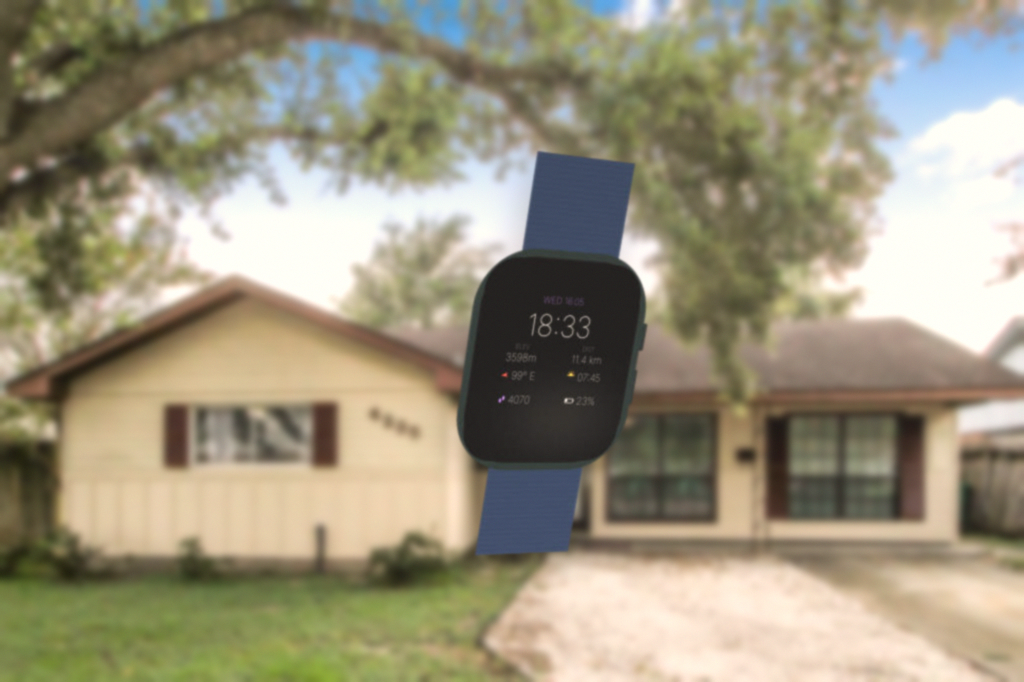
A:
T18:33
